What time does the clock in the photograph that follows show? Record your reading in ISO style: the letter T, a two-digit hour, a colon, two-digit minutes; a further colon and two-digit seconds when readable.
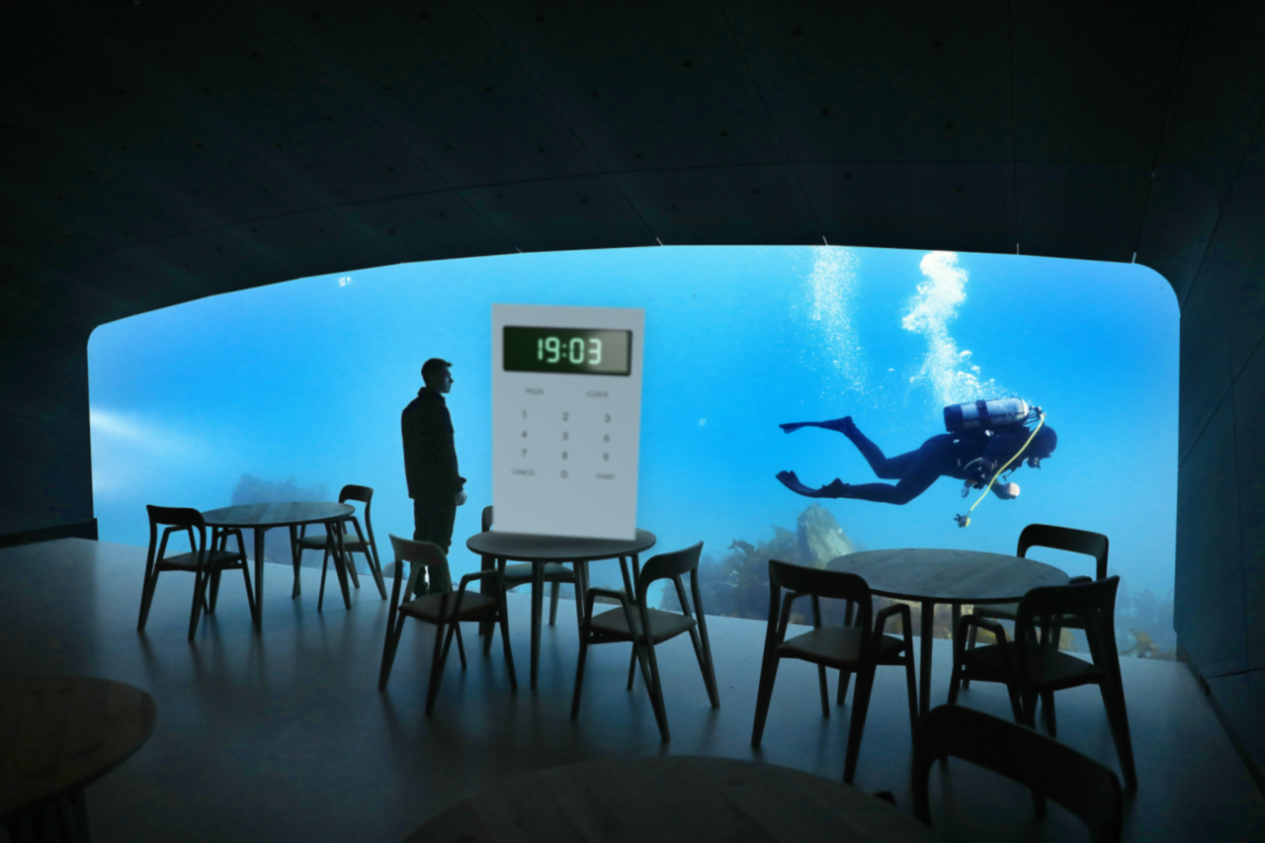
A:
T19:03
